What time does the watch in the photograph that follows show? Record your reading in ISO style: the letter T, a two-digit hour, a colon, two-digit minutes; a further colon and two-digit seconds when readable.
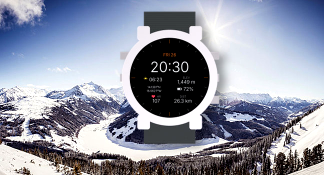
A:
T20:30
